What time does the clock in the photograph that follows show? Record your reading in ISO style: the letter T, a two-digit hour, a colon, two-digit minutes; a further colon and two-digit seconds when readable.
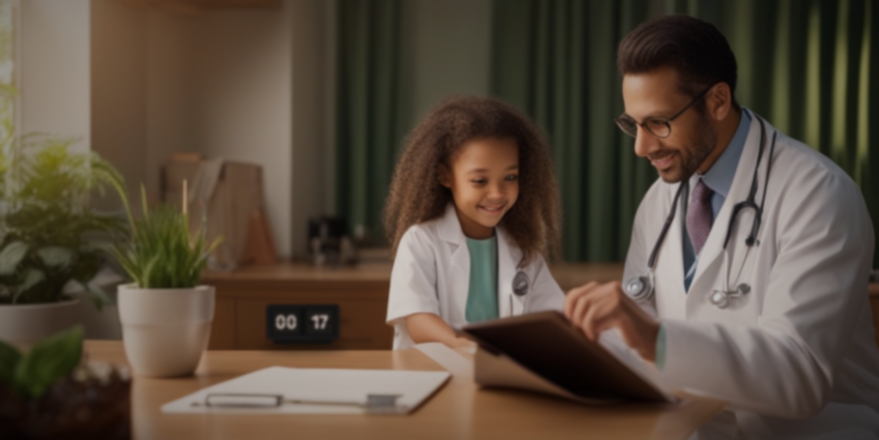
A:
T00:17
